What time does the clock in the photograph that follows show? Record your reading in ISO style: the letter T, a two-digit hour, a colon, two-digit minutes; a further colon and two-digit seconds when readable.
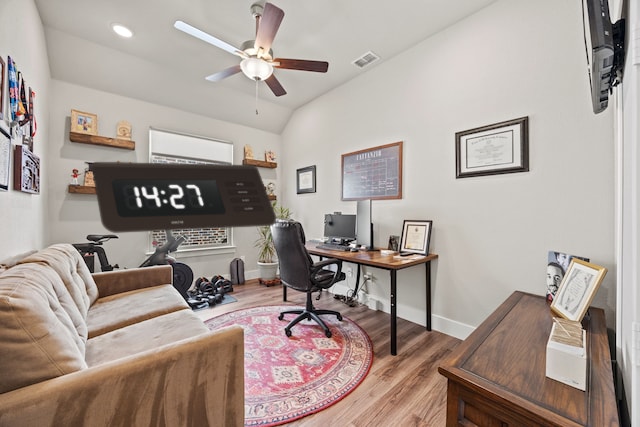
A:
T14:27
